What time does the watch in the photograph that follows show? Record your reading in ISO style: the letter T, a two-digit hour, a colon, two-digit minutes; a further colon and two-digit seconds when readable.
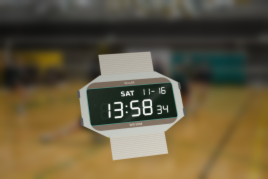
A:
T13:58:34
